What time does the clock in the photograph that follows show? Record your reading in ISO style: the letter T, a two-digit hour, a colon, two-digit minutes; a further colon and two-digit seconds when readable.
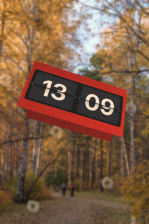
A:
T13:09
